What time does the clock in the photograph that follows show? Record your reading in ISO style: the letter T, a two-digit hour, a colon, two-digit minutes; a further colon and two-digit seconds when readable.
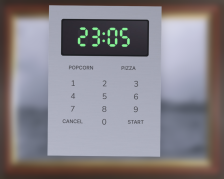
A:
T23:05
